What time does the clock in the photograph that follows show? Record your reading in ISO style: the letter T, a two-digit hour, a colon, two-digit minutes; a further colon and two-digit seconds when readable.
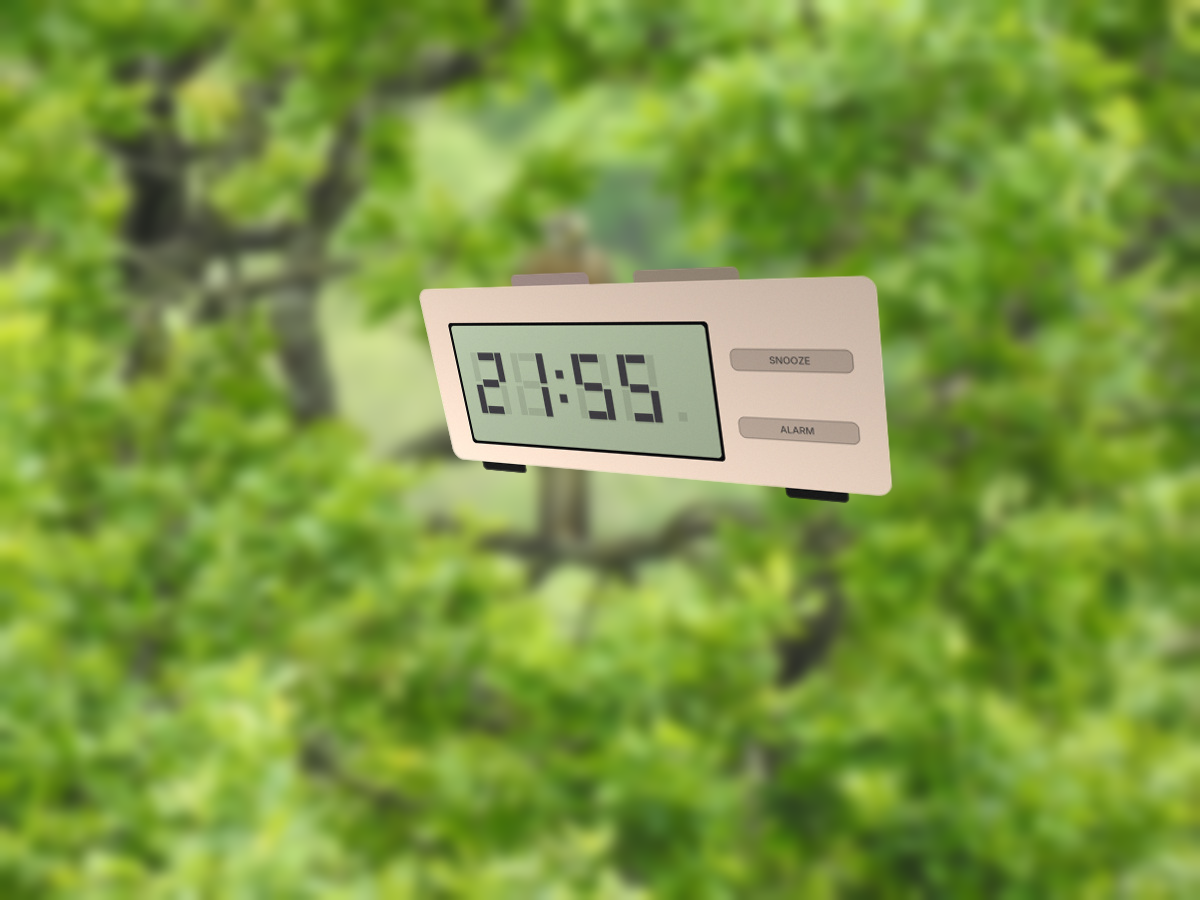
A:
T21:55
